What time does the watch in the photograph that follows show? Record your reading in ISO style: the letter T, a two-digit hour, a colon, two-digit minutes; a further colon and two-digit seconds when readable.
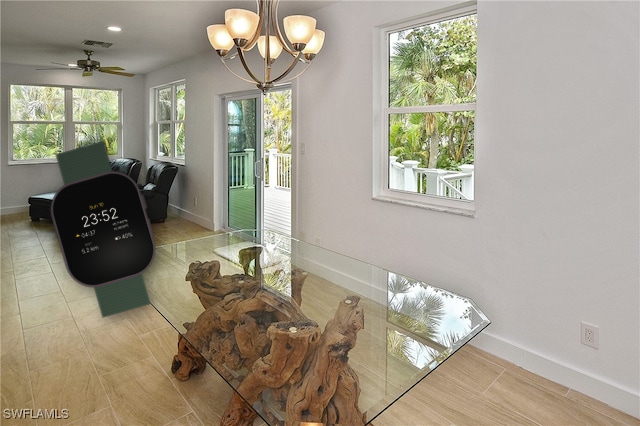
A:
T23:52
